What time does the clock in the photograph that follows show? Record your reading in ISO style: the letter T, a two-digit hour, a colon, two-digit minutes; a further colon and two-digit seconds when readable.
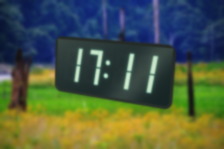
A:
T17:11
